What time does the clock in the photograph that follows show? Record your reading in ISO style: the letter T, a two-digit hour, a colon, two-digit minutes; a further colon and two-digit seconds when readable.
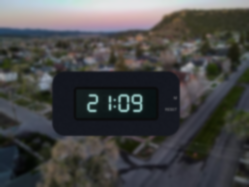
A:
T21:09
